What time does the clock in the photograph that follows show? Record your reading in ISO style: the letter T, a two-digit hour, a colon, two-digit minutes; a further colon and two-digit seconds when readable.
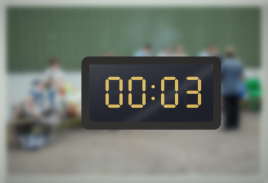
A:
T00:03
